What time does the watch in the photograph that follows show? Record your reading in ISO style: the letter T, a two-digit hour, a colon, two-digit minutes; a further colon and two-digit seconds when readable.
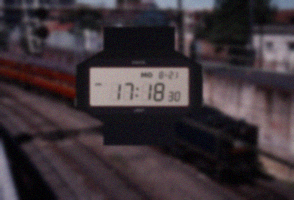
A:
T17:18
